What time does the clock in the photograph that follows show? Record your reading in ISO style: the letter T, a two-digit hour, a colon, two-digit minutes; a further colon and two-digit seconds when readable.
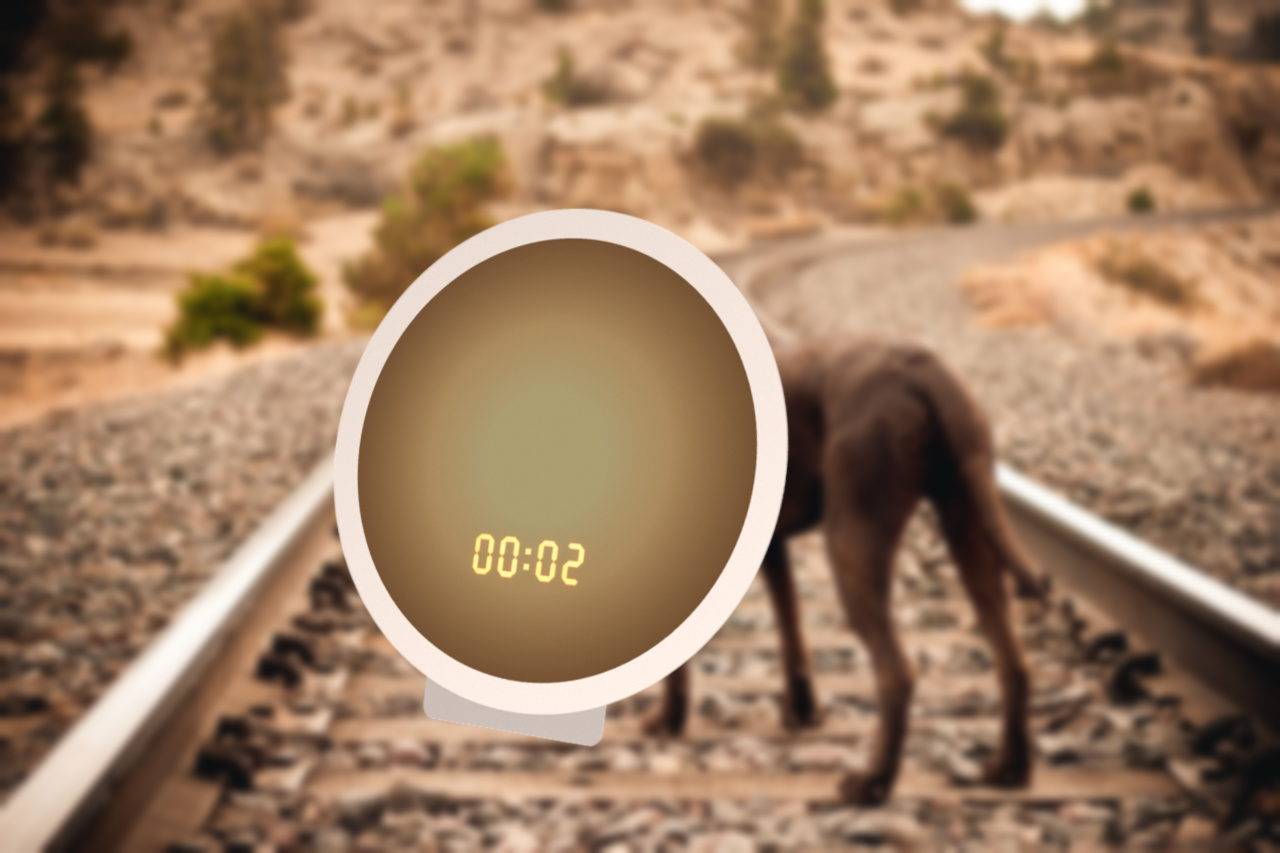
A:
T00:02
